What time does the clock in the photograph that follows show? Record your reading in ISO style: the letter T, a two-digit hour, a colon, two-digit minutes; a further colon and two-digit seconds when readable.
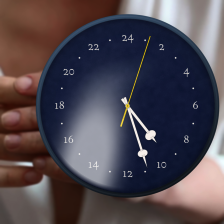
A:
T09:27:03
